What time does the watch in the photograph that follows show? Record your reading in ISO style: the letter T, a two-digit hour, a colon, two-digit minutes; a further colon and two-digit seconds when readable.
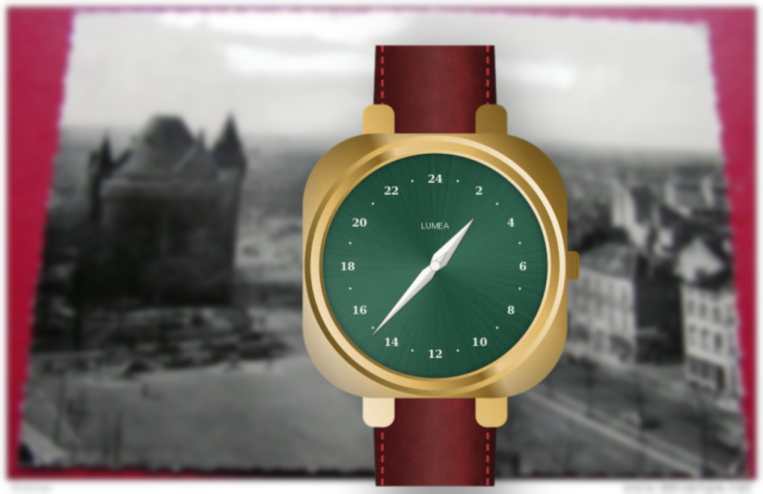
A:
T02:37
